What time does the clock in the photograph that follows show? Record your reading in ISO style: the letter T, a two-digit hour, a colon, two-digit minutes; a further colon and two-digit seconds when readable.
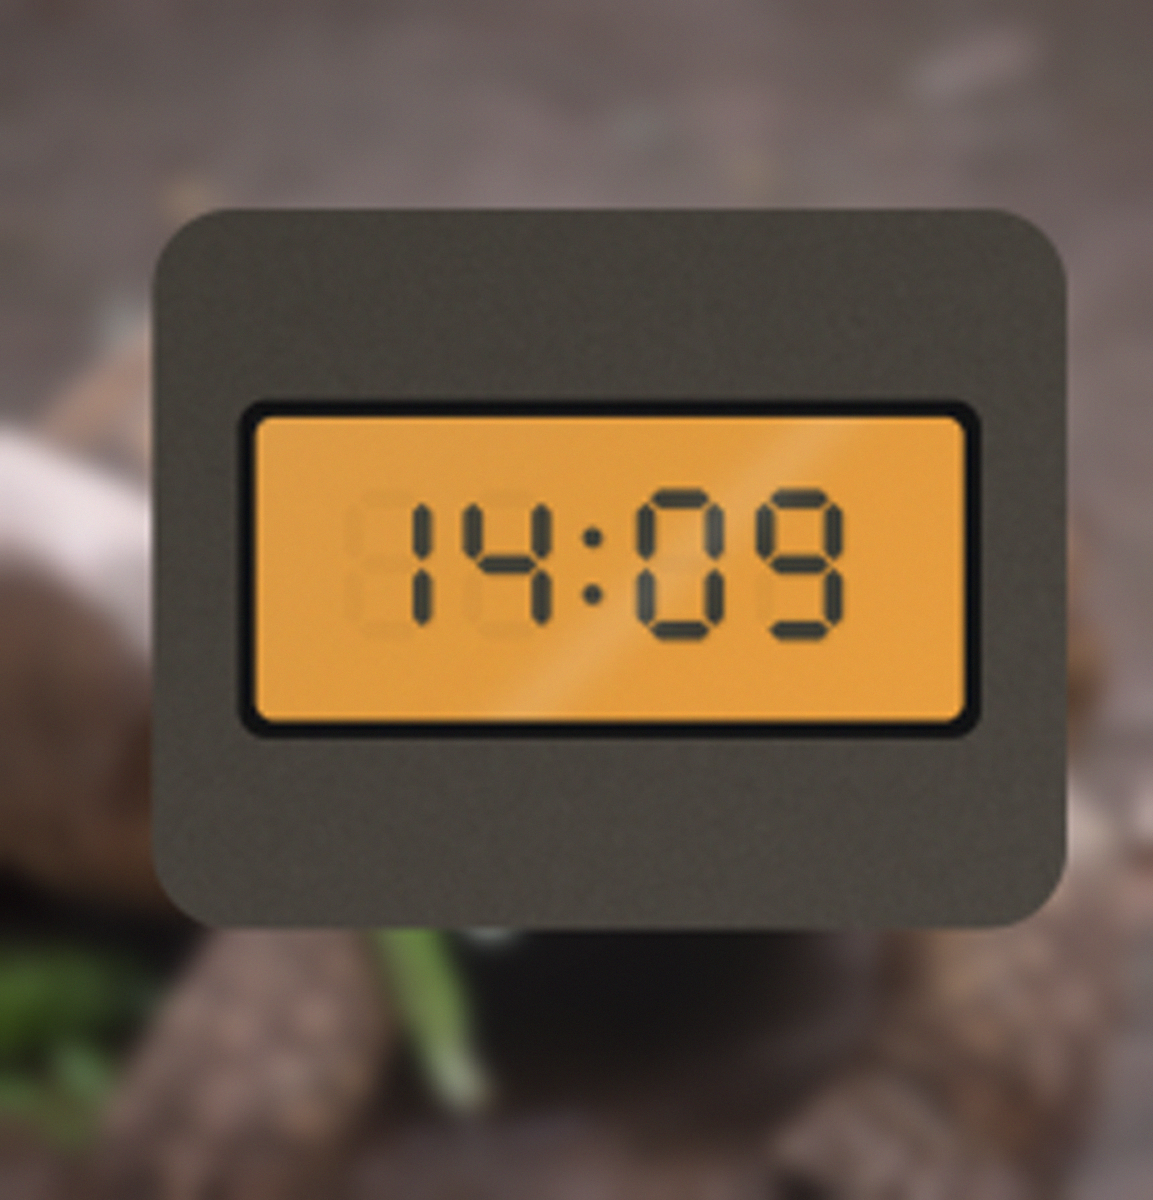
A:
T14:09
